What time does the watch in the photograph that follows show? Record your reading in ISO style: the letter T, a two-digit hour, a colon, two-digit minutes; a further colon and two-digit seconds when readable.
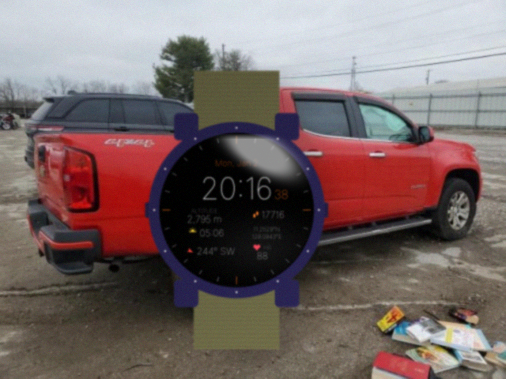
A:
T20:16:38
